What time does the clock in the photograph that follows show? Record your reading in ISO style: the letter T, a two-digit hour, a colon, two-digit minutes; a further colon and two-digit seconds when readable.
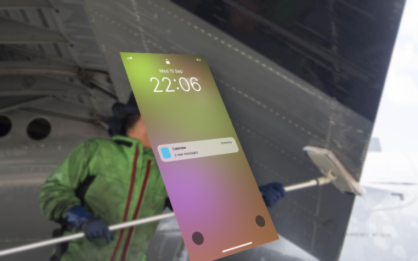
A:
T22:06
